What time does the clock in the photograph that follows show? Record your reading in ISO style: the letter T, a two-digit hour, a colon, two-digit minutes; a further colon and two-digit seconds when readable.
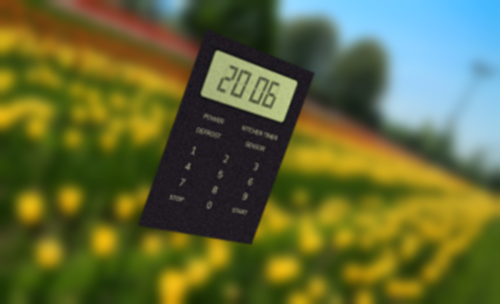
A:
T20:06
